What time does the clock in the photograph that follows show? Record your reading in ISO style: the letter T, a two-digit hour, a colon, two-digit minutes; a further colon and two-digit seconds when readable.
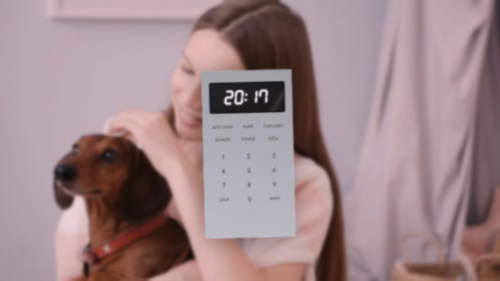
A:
T20:17
